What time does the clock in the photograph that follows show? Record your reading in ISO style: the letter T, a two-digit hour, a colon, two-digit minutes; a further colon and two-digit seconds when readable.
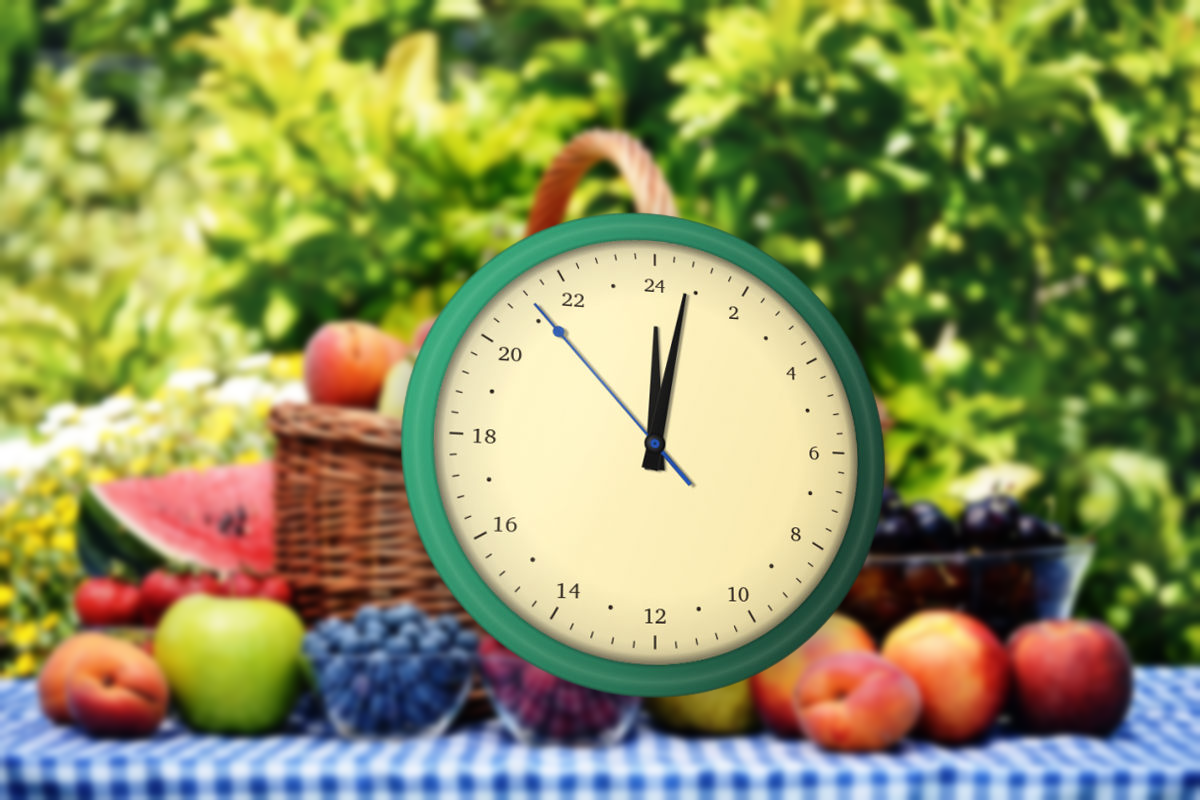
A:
T00:01:53
